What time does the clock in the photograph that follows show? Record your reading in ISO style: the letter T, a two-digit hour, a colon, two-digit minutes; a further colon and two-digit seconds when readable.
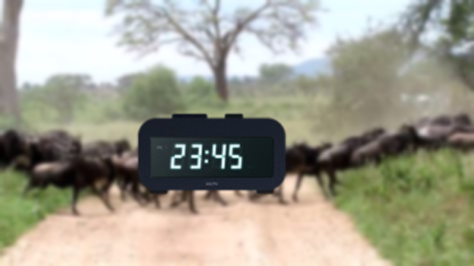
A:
T23:45
